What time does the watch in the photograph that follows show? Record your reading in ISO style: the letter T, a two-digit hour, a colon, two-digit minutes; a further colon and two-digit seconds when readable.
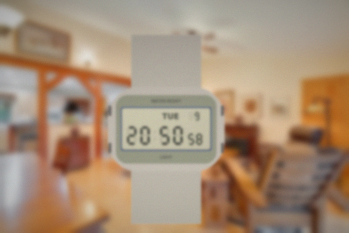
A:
T20:50:58
